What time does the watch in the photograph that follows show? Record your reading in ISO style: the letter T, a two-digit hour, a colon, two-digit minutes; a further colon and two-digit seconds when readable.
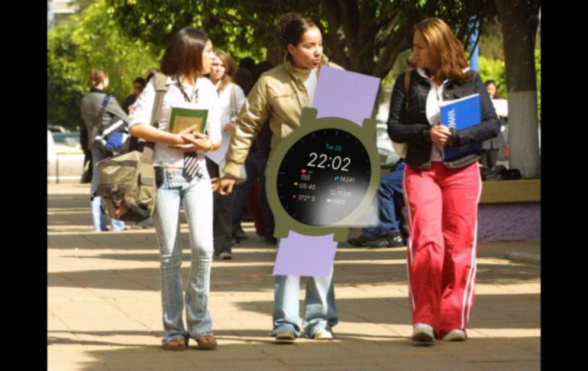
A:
T22:02
